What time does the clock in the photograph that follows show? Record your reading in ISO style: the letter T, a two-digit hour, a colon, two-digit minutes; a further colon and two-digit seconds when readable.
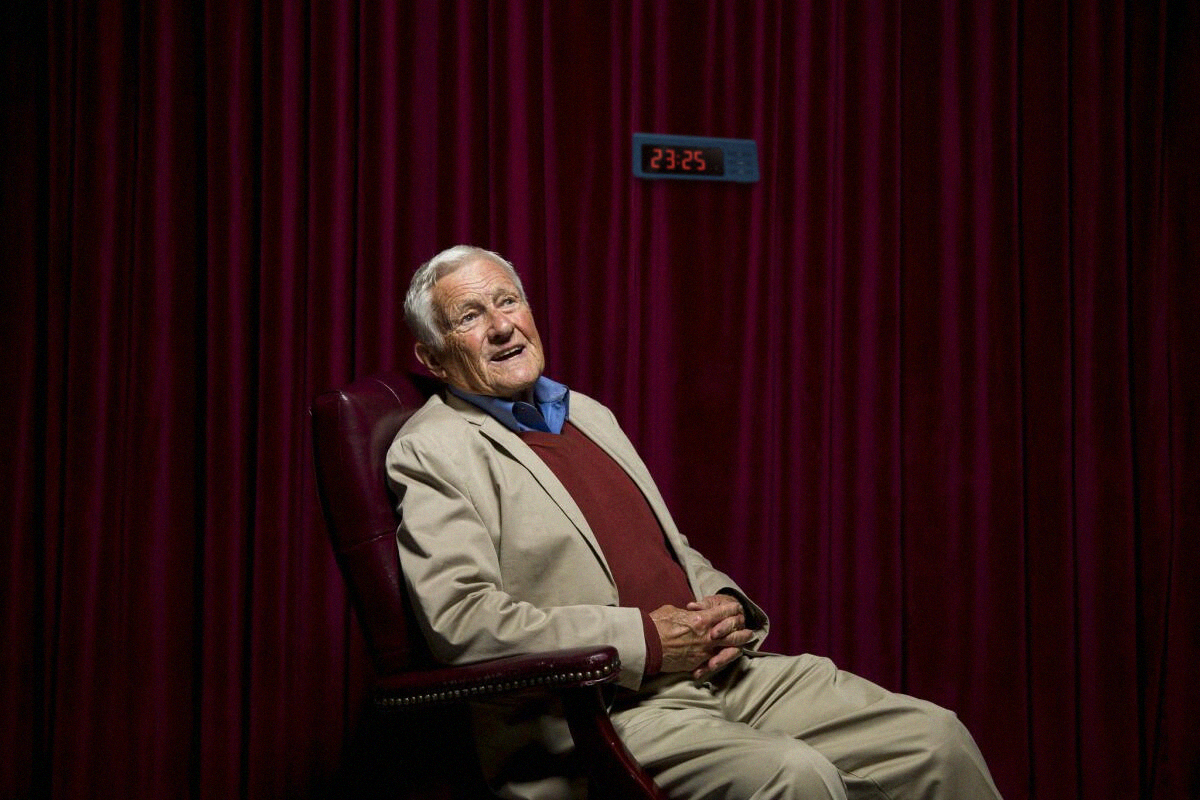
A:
T23:25
